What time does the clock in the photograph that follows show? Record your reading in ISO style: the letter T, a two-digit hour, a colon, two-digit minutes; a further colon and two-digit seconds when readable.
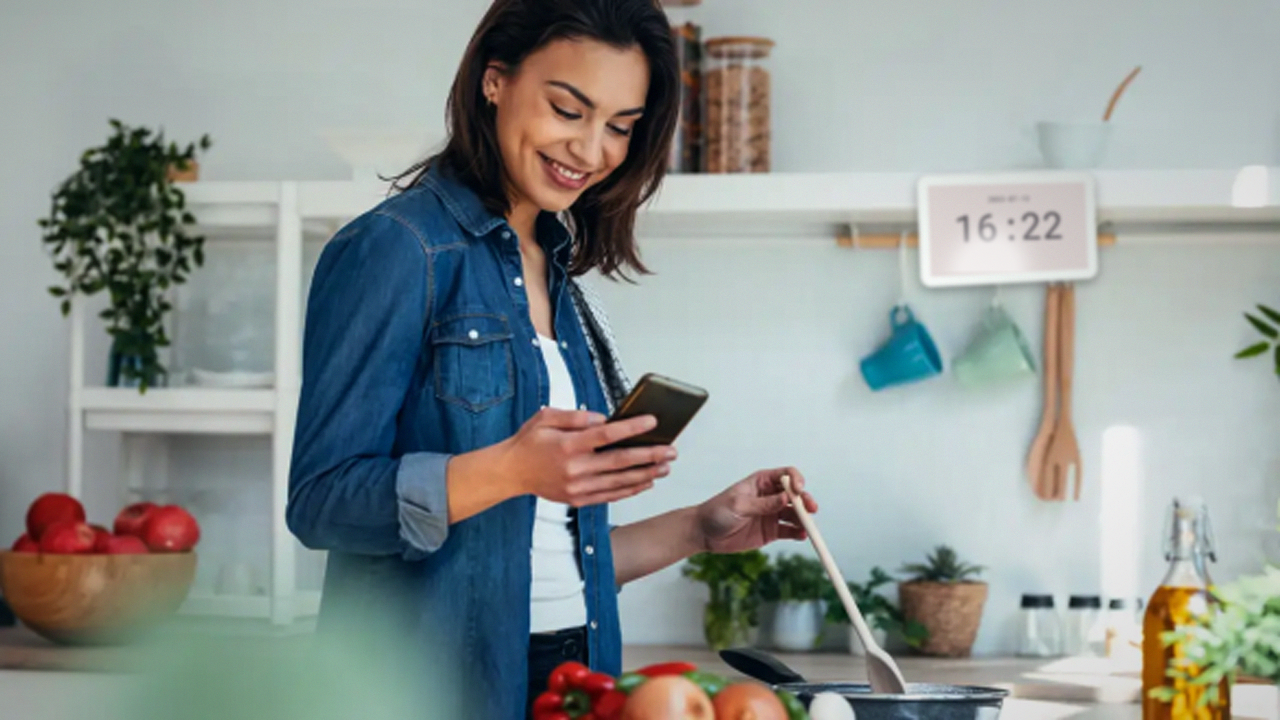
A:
T16:22
